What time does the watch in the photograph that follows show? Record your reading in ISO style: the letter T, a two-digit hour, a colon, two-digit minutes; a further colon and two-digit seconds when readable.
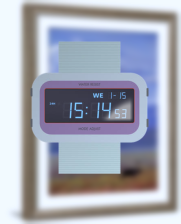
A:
T15:14:53
